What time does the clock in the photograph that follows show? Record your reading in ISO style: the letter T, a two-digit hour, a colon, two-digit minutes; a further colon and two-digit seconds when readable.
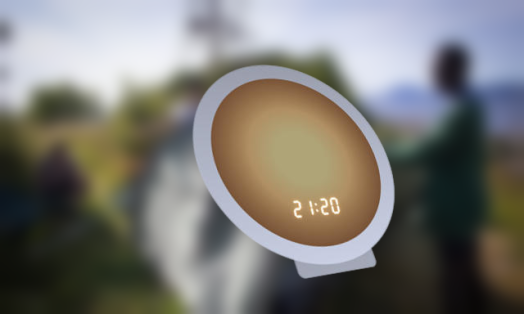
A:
T21:20
